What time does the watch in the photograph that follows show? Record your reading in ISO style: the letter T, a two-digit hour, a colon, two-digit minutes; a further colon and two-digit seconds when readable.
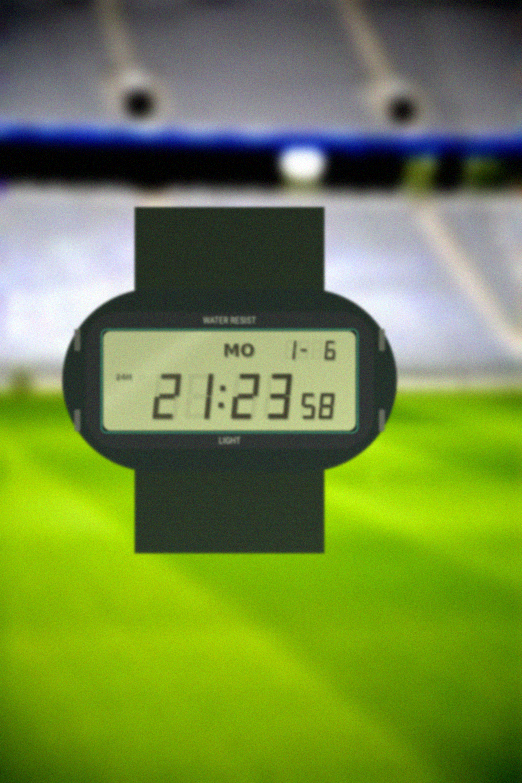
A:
T21:23:58
